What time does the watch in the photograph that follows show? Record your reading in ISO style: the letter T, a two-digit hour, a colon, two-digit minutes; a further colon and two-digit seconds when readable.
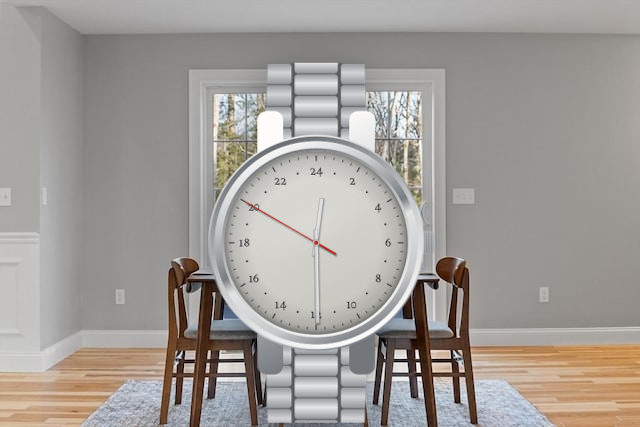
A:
T00:29:50
